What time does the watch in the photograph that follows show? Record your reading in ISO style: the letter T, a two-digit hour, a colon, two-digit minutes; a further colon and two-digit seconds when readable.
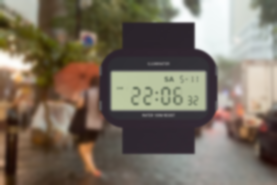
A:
T22:06
